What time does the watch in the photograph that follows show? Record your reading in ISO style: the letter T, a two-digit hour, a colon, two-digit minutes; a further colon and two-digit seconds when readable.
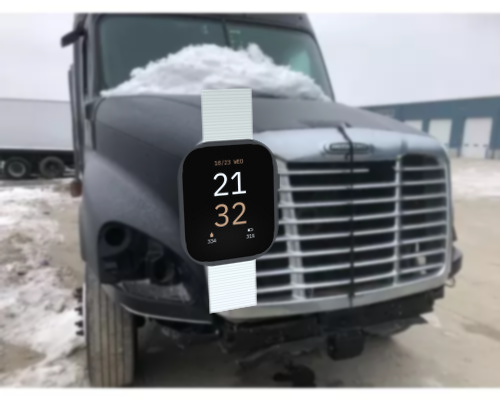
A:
T21:32
